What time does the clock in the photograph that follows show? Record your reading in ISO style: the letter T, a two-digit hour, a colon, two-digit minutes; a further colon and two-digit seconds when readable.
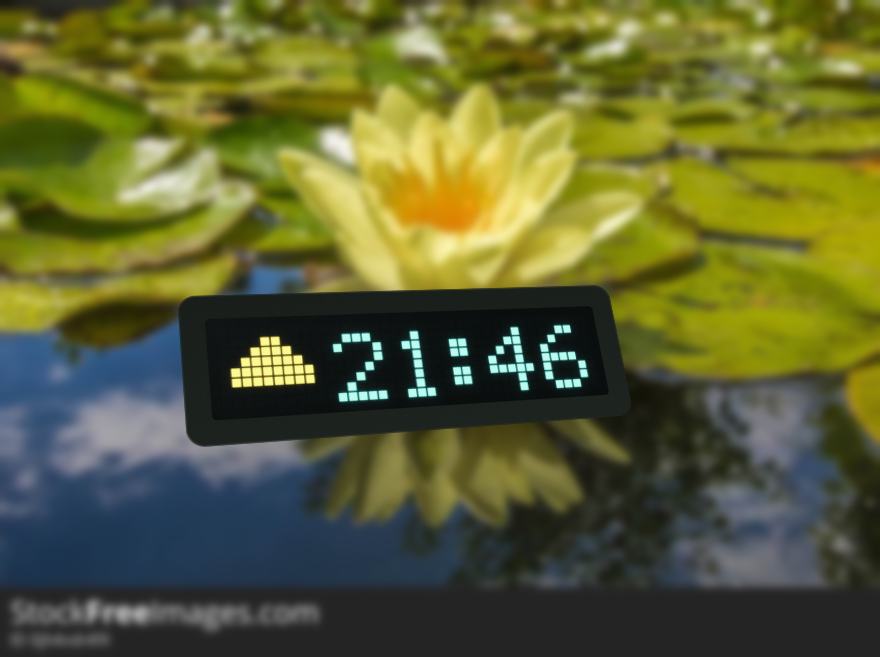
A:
T21:46
